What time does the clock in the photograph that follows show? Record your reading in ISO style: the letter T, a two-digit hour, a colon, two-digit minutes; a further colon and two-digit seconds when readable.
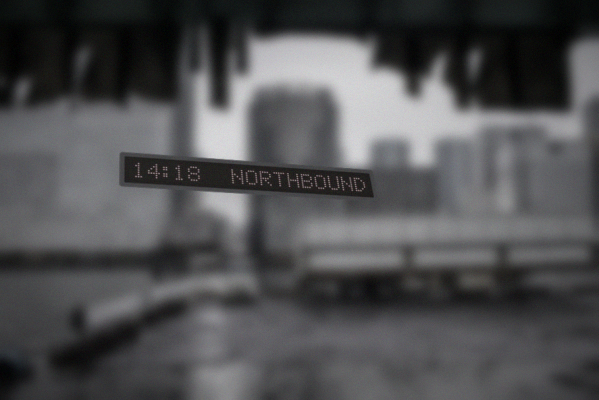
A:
T14:18
